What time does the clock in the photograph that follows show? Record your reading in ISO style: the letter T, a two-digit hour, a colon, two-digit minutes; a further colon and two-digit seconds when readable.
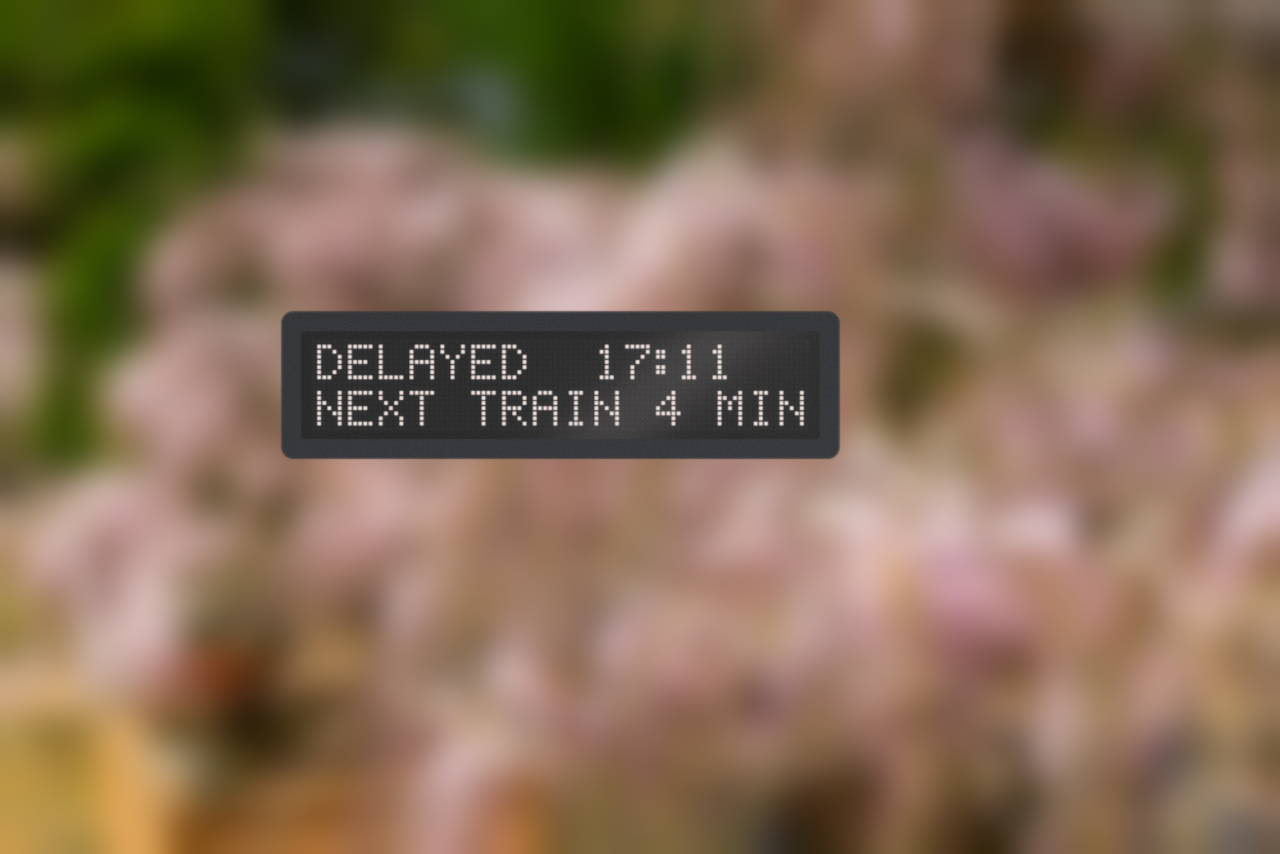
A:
T17:11
